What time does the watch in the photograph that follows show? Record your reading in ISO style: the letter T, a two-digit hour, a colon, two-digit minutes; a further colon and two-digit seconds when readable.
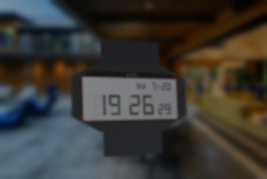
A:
T19:26
